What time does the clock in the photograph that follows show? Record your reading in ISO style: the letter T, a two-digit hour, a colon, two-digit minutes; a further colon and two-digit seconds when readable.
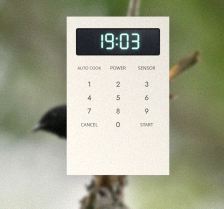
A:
T19:03
